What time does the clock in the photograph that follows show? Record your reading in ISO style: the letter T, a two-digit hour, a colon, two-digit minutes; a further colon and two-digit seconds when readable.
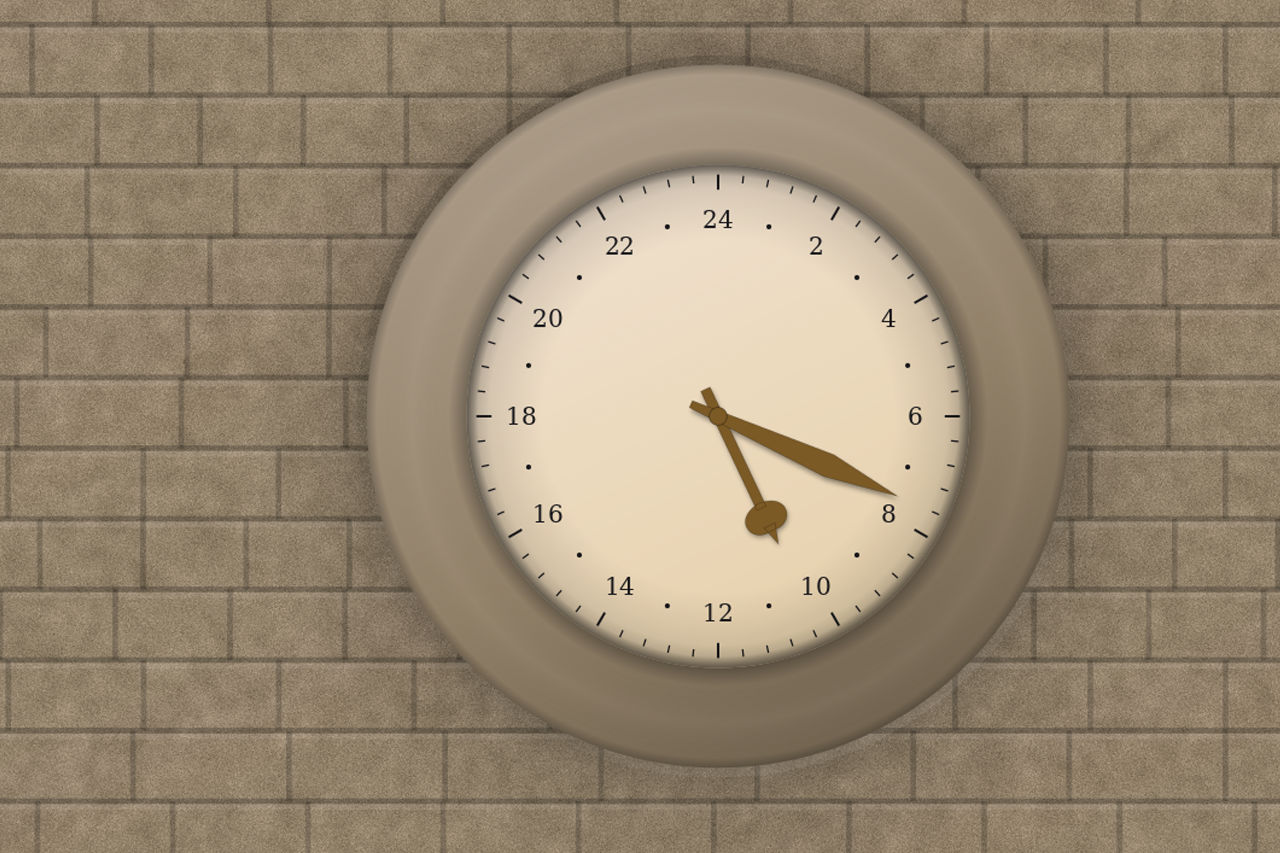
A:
T10:19
